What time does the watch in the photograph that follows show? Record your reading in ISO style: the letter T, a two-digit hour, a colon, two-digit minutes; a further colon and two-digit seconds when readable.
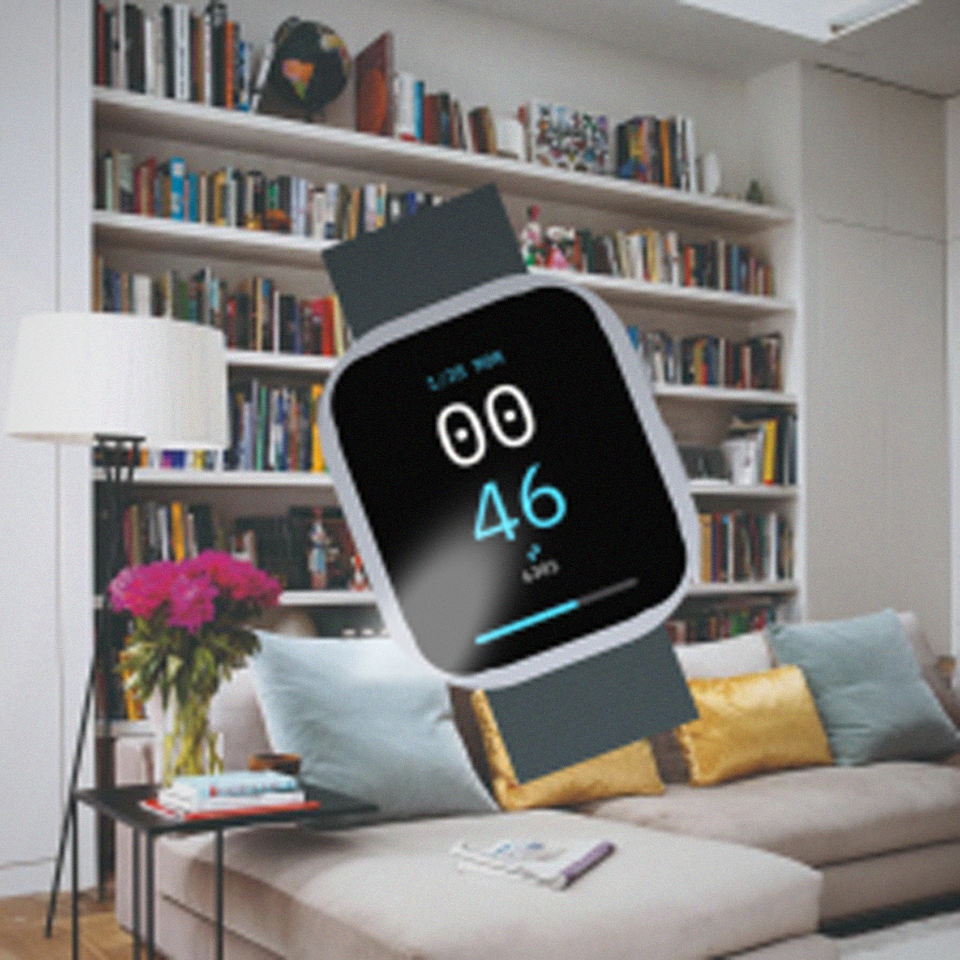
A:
T00:46
